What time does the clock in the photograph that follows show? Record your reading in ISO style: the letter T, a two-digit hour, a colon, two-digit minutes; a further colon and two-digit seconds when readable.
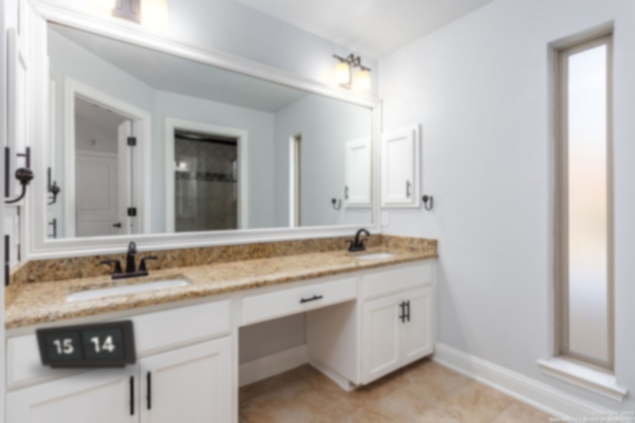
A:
T15:14
